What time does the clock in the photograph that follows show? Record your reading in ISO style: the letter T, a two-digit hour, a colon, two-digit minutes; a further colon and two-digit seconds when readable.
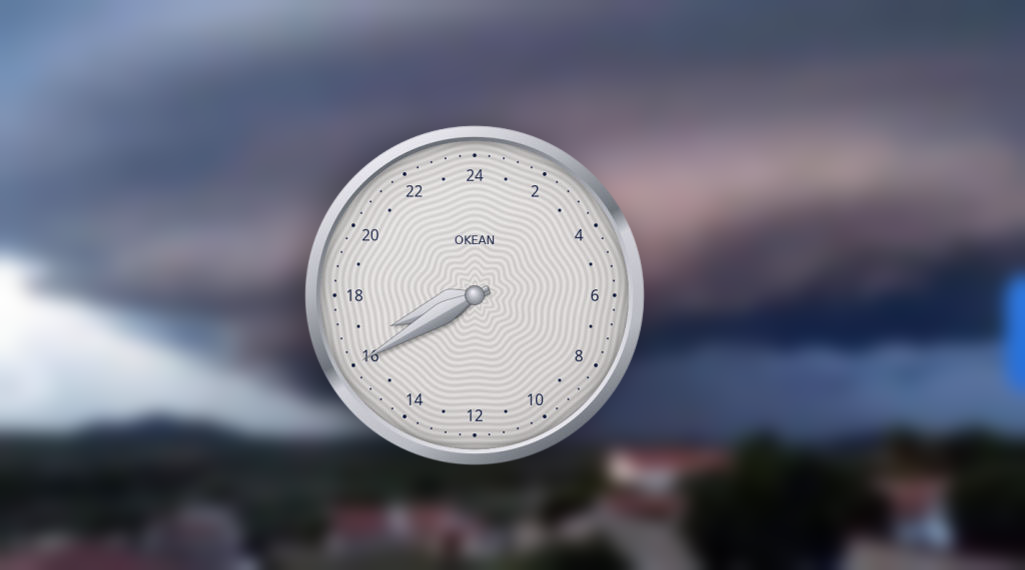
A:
T16:40
